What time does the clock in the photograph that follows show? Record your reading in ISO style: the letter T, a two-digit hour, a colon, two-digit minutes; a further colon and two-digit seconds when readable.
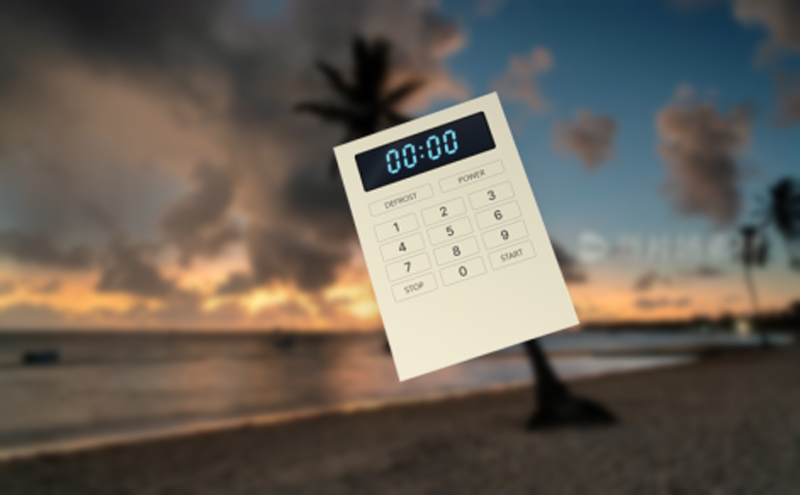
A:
T00:00
